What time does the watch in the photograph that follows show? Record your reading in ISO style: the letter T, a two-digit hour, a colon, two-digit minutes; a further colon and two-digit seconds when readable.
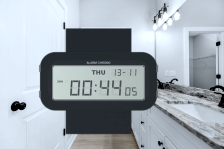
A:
T00:44:05
